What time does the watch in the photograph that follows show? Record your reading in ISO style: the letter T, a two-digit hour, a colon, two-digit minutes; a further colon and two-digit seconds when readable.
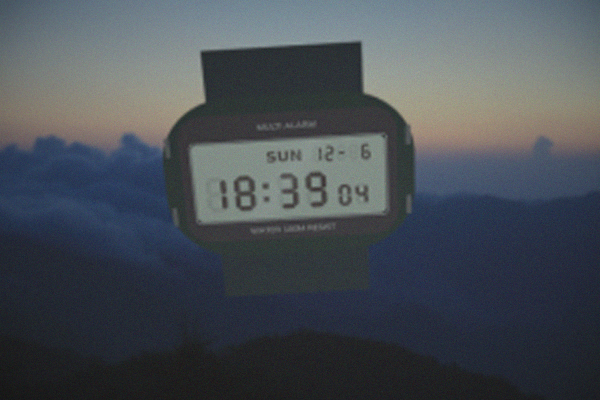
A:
T18:39:04
